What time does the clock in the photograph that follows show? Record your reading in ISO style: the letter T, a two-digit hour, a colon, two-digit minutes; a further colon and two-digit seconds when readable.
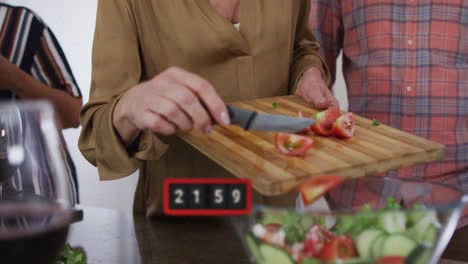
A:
T21:59
